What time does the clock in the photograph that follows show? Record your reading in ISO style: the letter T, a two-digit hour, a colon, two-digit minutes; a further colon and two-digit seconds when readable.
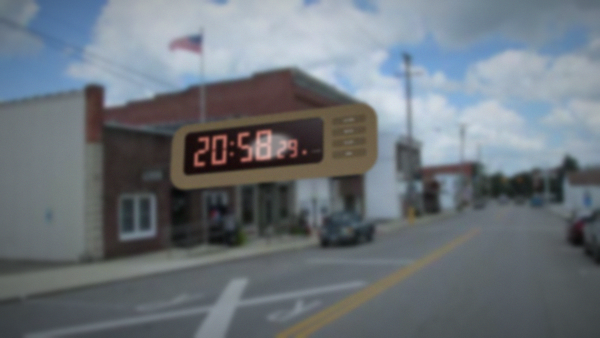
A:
T20:58:29
